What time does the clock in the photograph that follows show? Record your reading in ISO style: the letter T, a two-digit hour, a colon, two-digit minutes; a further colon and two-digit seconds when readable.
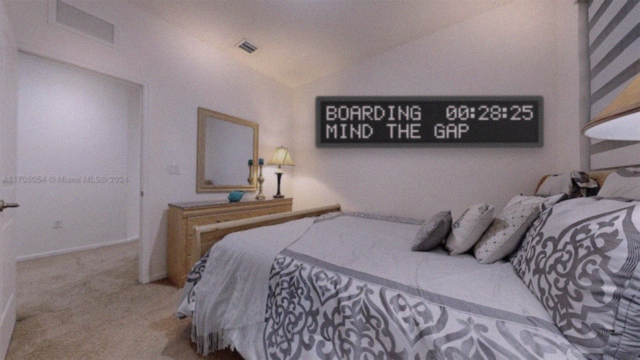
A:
T00:28:25
